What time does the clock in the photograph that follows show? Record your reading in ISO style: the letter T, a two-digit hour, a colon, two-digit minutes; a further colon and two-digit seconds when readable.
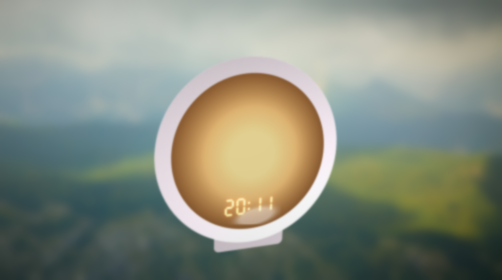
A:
T20:11
